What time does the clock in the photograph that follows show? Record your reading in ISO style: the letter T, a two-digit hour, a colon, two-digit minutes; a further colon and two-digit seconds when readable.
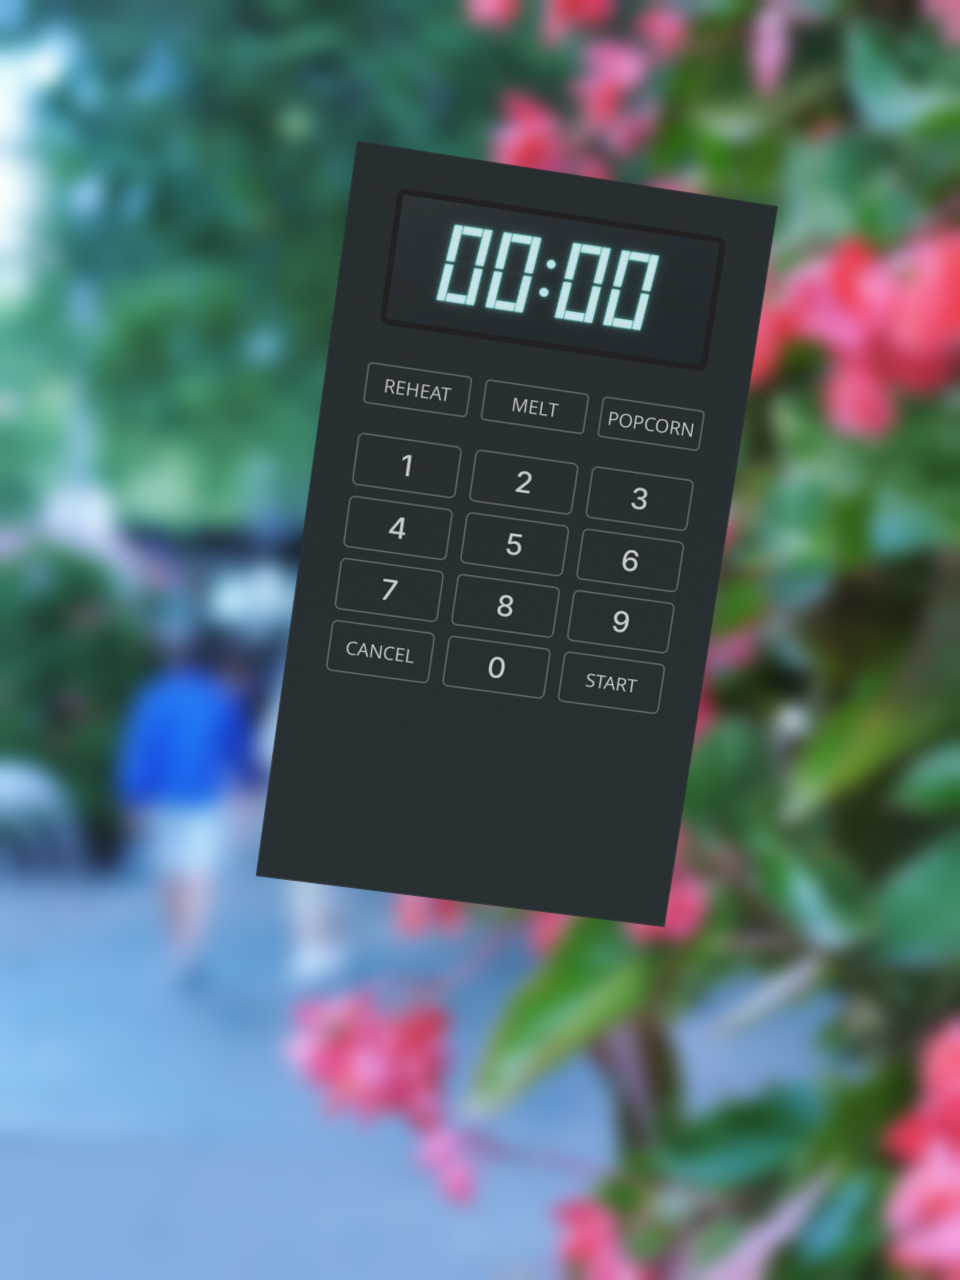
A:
T00:00
